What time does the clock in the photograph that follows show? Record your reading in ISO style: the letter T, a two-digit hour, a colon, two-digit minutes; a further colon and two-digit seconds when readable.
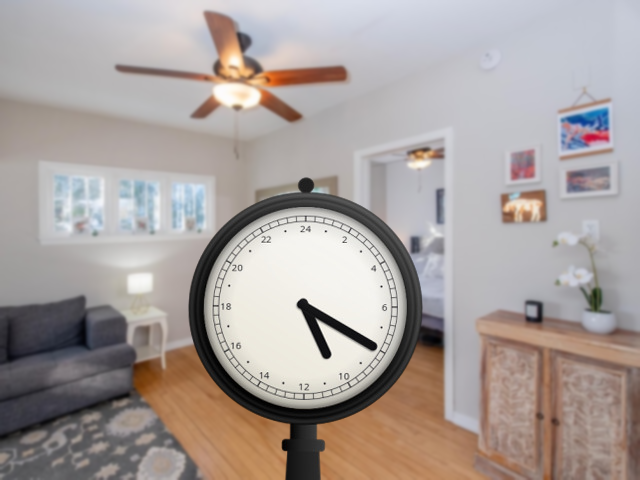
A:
T10:20
